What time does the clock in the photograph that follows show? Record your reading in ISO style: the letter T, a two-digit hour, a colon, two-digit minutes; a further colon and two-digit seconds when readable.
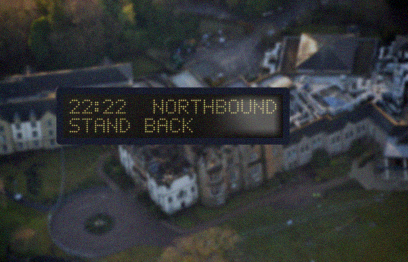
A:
T22:22
